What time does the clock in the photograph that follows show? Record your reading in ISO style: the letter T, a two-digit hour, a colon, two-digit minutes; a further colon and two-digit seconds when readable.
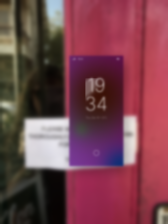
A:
T19:34
